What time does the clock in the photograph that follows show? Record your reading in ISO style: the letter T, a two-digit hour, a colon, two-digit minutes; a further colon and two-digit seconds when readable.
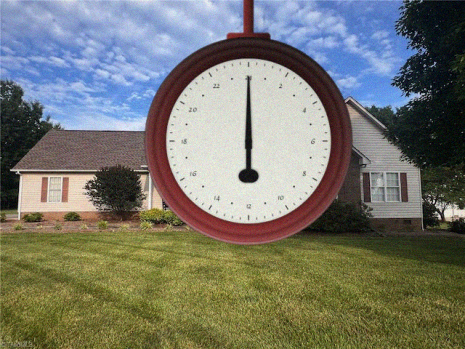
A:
T12:00
